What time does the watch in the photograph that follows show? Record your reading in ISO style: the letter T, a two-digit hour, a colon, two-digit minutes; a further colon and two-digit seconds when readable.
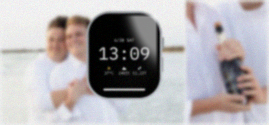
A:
T13:09
